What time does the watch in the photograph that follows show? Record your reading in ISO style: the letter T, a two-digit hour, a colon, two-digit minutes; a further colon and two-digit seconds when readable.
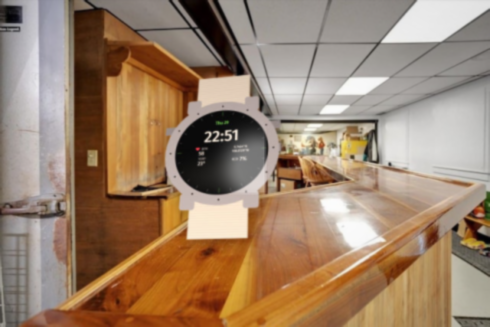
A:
T22:51
